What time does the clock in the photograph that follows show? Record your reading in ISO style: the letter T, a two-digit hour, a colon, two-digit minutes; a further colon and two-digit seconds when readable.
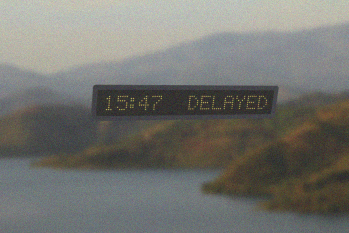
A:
T15:47
